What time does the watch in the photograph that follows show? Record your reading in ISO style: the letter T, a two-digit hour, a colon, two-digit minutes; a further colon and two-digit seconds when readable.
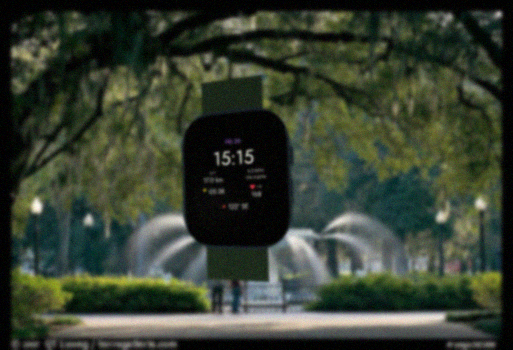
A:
T15:15
